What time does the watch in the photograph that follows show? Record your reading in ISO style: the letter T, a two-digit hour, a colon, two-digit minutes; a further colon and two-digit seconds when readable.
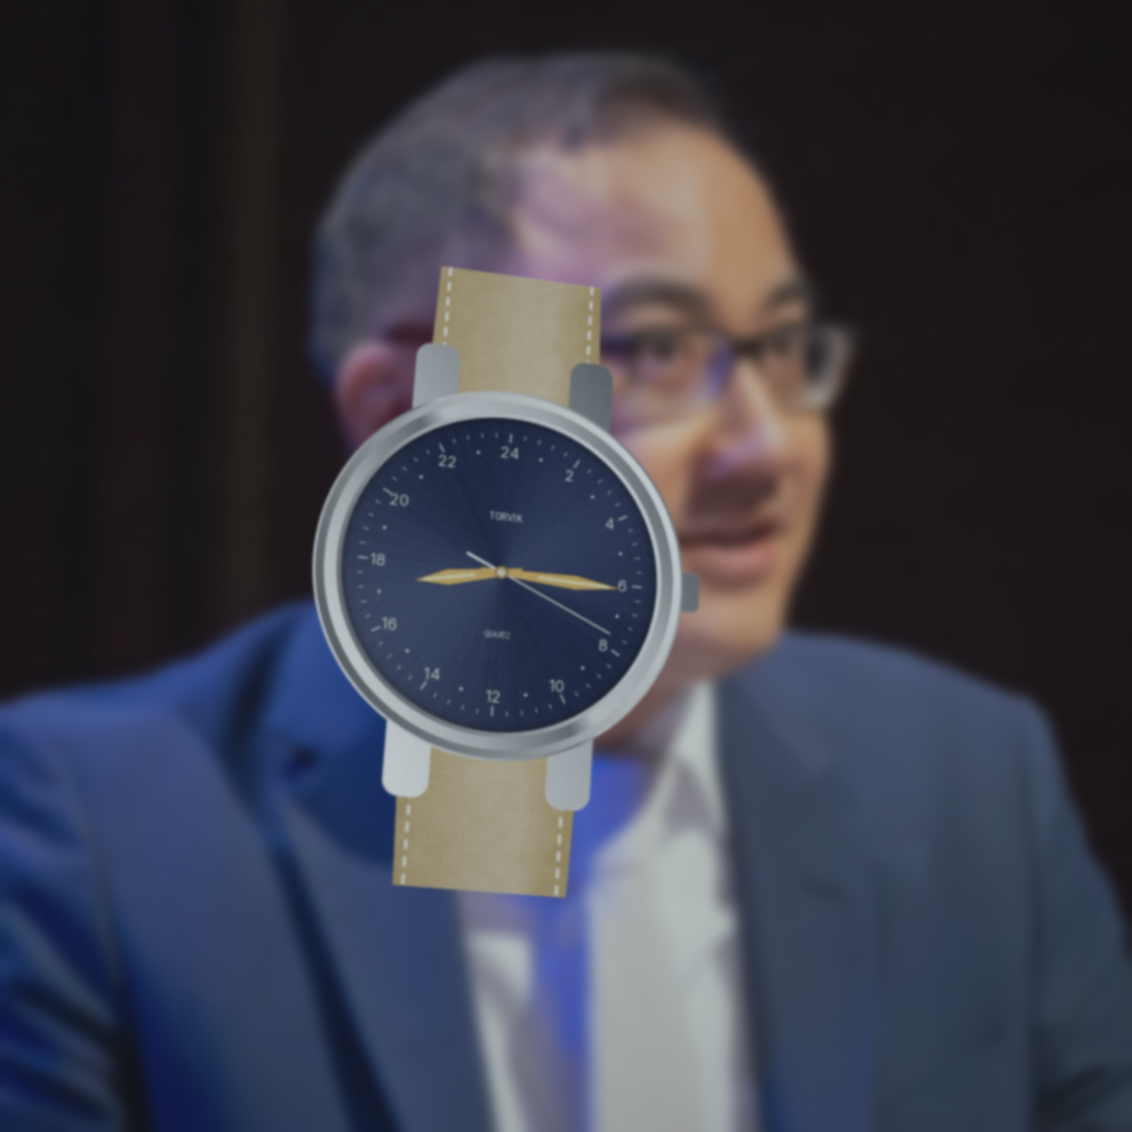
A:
T17:15:19
